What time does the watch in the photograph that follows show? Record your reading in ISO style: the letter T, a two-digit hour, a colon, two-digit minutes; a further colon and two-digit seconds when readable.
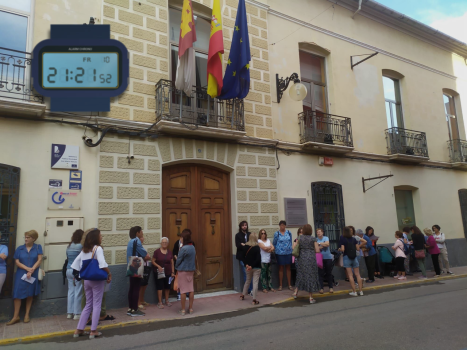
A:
T21:21:52
